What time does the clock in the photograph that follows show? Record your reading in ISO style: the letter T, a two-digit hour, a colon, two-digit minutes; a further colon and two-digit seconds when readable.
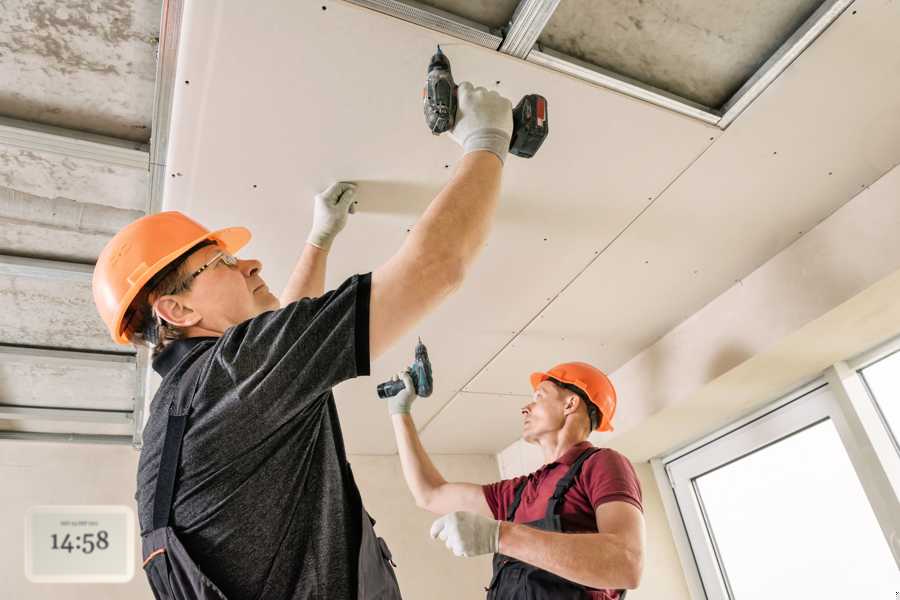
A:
T14:58
